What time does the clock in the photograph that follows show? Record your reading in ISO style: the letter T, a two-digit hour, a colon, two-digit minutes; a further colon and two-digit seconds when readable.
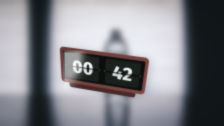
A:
T00:42
